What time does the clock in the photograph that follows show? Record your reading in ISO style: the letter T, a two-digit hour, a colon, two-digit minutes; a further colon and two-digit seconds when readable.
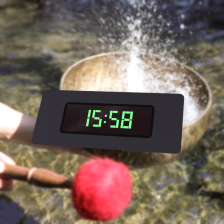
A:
T15:58
